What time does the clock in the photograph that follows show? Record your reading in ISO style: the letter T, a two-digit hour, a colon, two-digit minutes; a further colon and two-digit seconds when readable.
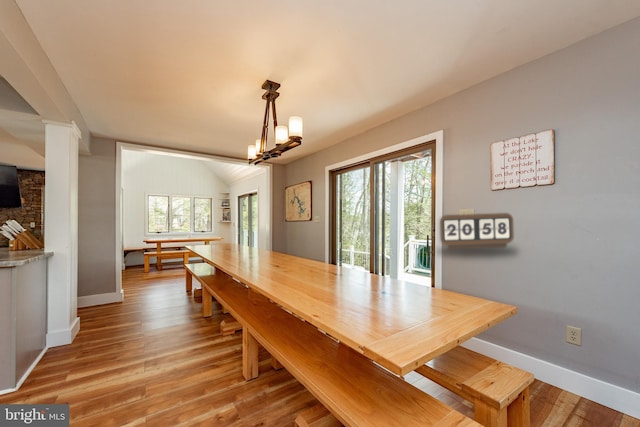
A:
T20:58
